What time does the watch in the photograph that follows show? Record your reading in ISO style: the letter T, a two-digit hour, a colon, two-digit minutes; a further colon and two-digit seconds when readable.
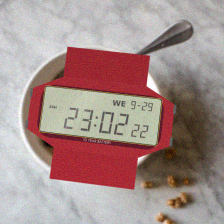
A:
T23:02:22
